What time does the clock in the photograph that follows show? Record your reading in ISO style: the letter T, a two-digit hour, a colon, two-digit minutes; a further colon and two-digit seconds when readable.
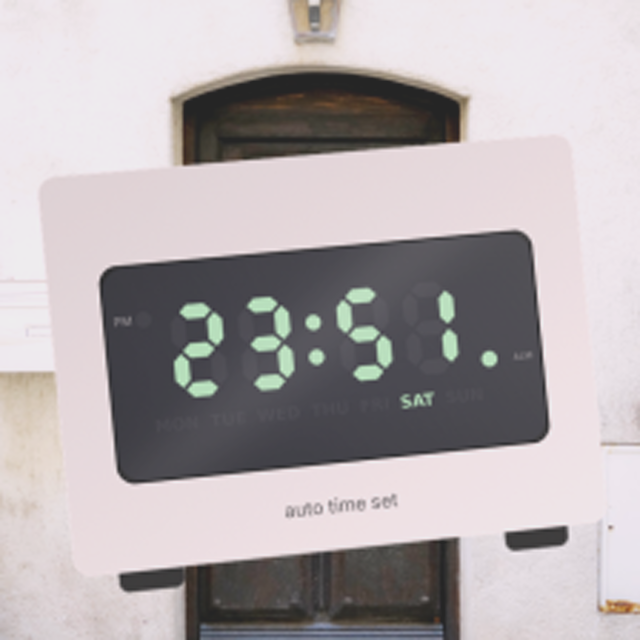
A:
T23:51
